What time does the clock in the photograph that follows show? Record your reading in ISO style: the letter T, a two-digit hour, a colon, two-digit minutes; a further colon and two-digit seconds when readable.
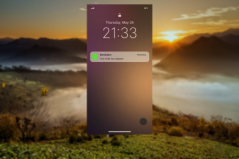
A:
T21:33
